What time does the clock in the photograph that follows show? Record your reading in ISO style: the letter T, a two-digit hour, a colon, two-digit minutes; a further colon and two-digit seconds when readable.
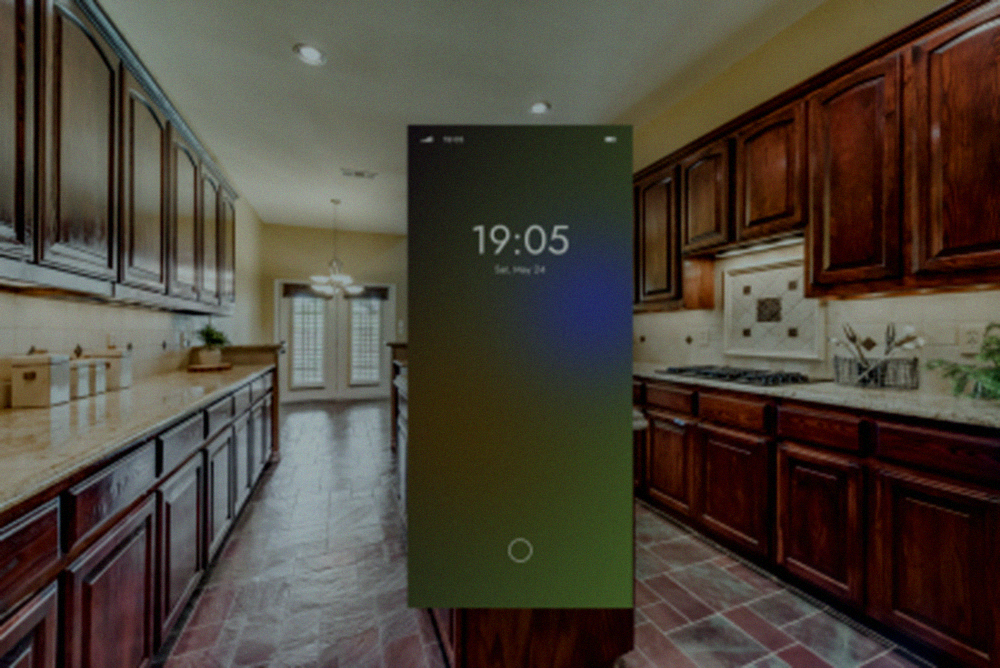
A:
T19:05
